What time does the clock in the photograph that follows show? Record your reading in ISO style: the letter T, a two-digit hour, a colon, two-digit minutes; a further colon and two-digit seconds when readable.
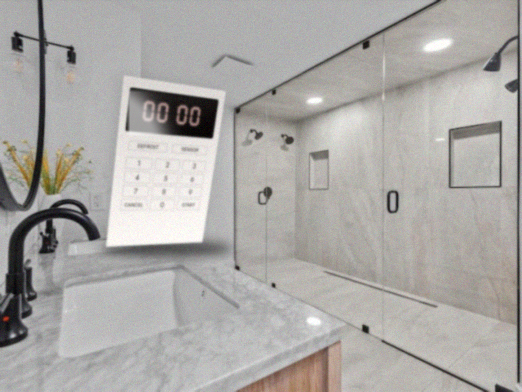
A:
T00:00
